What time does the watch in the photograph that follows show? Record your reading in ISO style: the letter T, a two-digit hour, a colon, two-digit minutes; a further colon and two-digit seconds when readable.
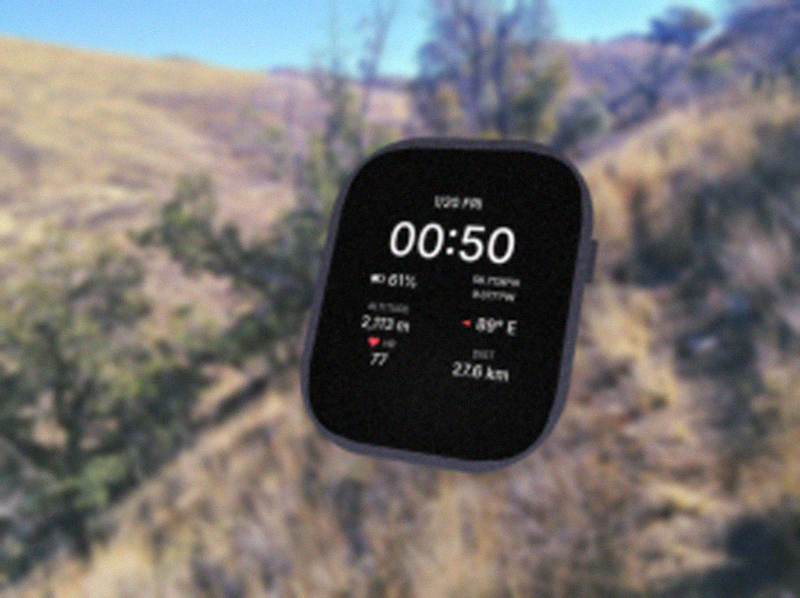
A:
T00:50
